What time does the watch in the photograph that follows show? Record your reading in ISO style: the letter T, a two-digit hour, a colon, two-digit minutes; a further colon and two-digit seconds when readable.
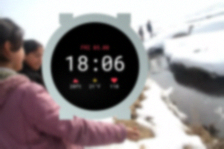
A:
T18:06
